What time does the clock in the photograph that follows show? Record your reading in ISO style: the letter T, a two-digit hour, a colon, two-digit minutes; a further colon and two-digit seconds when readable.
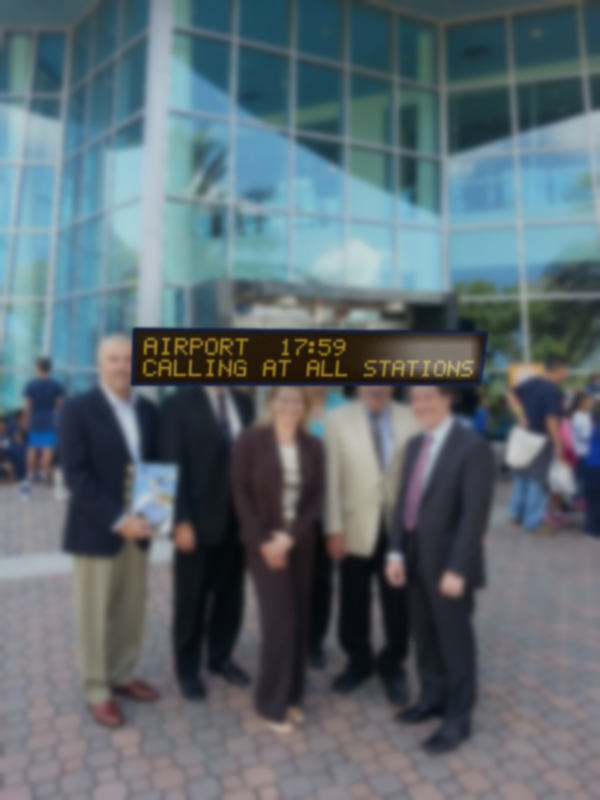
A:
T17:59
